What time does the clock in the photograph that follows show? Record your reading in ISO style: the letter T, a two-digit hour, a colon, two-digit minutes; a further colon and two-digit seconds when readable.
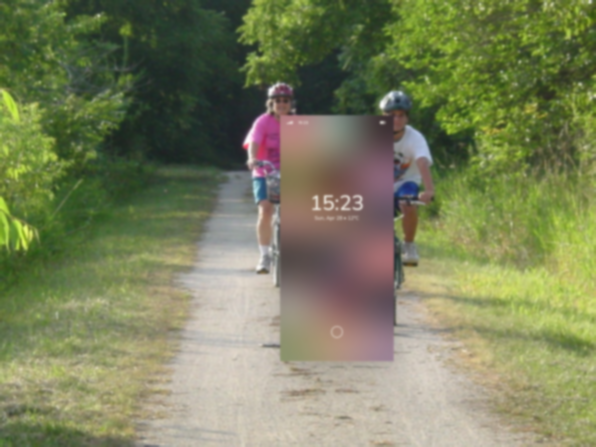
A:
T15:23
